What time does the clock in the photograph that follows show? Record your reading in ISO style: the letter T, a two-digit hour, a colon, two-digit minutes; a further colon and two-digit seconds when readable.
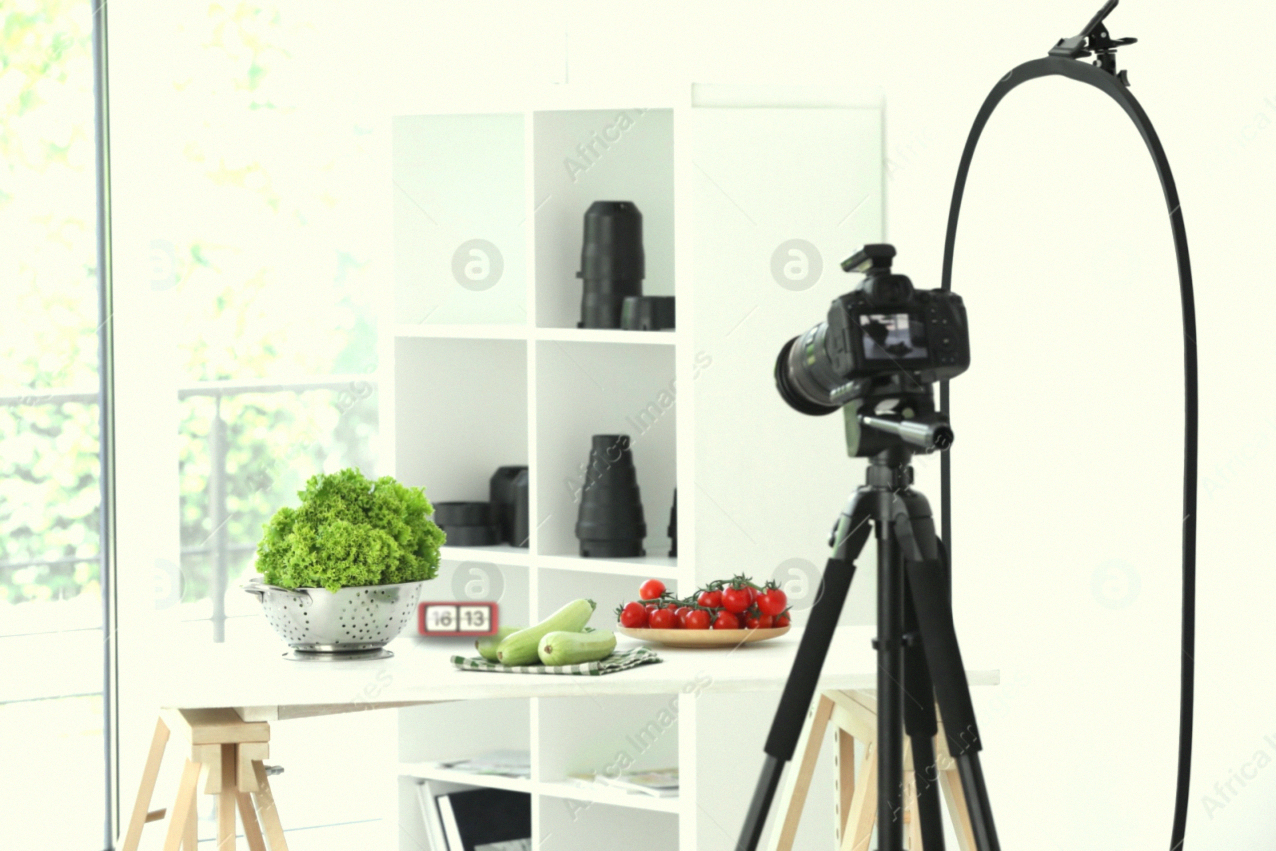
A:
T16:13
